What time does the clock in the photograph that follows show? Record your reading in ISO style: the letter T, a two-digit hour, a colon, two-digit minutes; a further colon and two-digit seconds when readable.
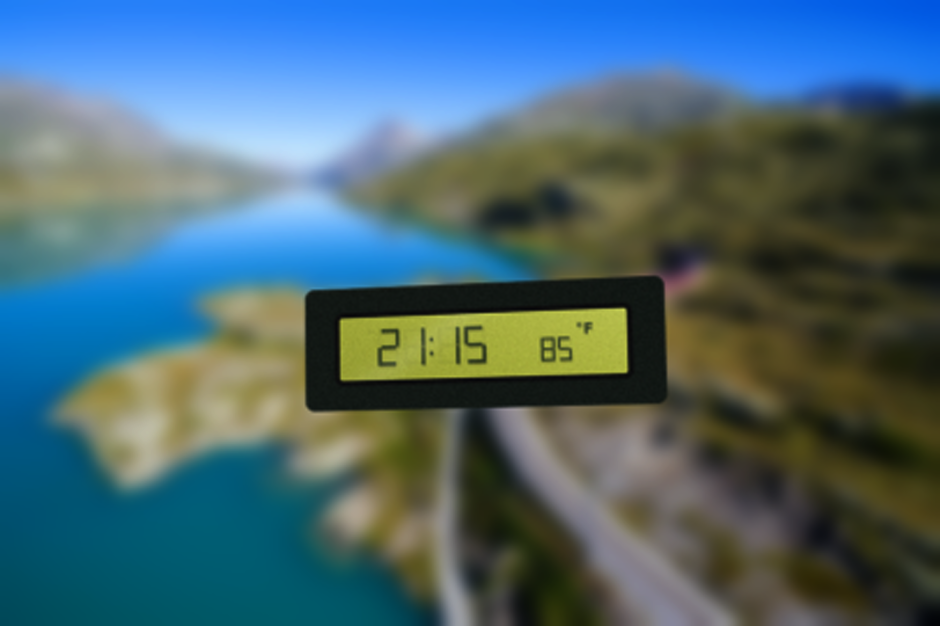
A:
T21:15
